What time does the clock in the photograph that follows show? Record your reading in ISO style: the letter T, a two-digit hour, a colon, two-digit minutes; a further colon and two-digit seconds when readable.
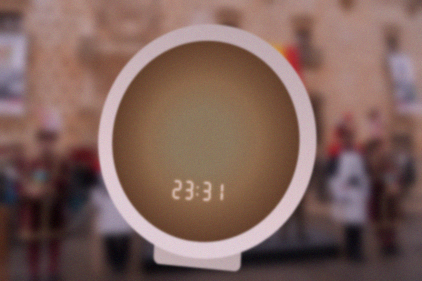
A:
T23:31
